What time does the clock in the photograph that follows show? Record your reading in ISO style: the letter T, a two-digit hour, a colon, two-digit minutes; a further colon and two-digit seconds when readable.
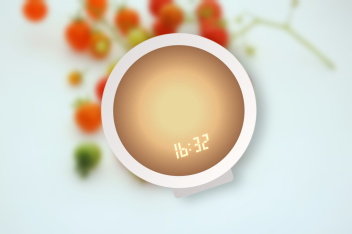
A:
T16:32
